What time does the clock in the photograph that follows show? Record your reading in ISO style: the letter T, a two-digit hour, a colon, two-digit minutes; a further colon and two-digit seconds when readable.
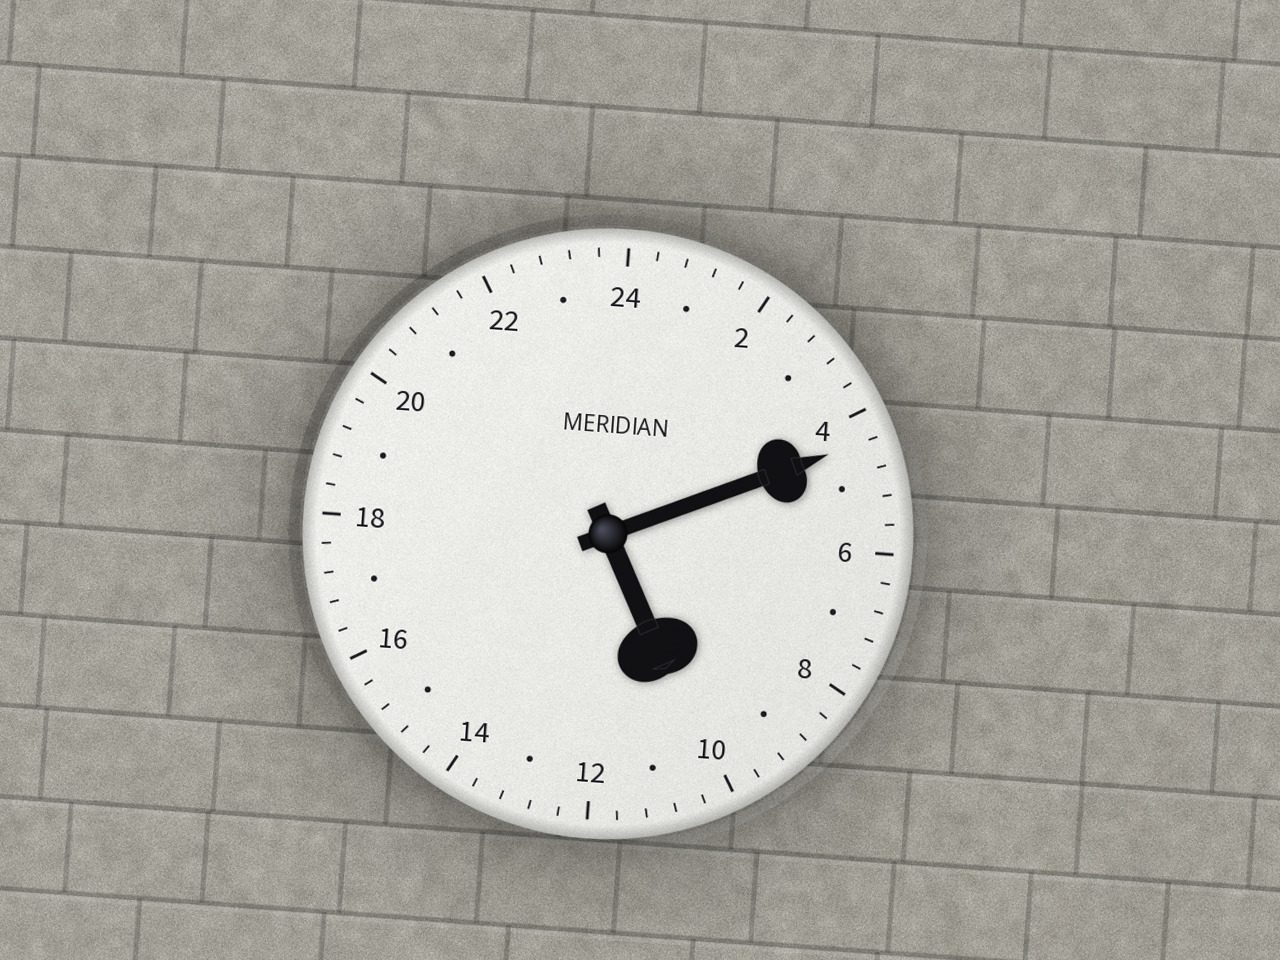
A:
T10:11
